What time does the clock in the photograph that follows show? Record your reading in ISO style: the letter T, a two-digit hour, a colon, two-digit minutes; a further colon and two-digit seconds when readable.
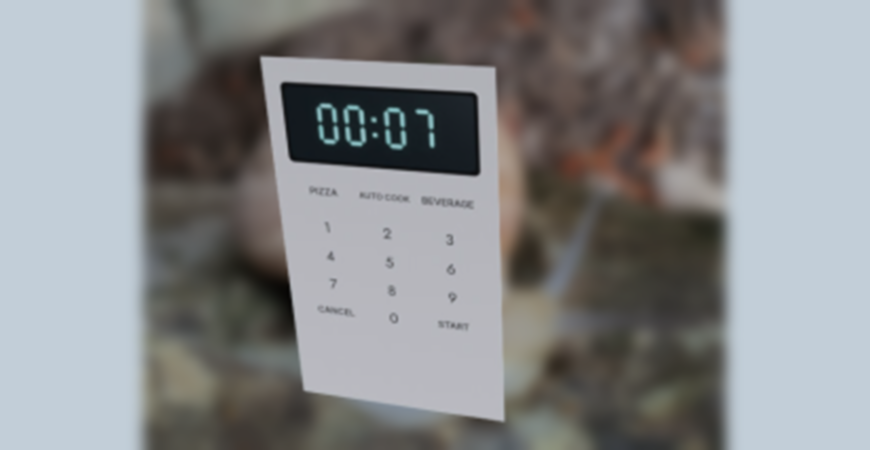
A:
T00:07
